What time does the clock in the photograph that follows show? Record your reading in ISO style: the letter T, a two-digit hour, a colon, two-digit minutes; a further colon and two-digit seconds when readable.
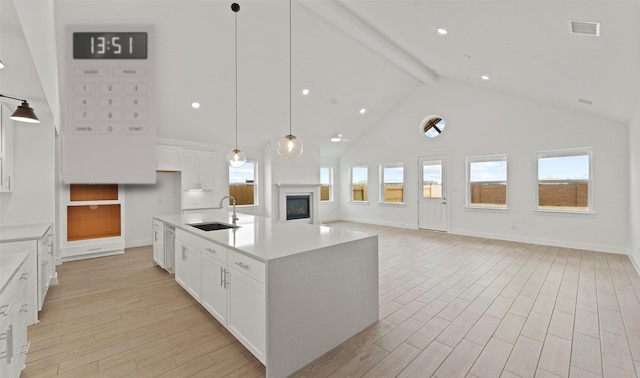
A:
T13:51
